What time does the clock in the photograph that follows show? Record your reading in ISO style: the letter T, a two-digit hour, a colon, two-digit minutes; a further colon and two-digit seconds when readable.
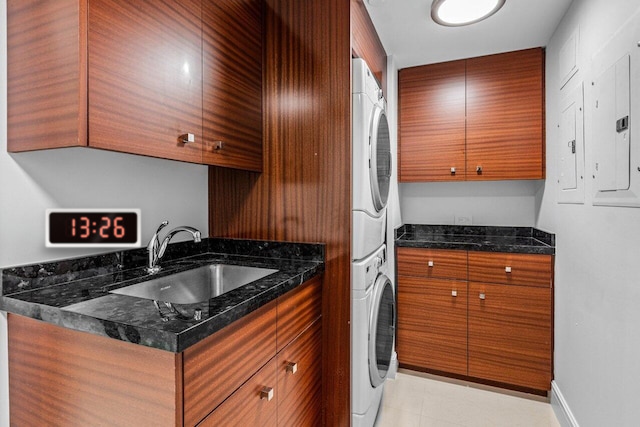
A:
T13:26
